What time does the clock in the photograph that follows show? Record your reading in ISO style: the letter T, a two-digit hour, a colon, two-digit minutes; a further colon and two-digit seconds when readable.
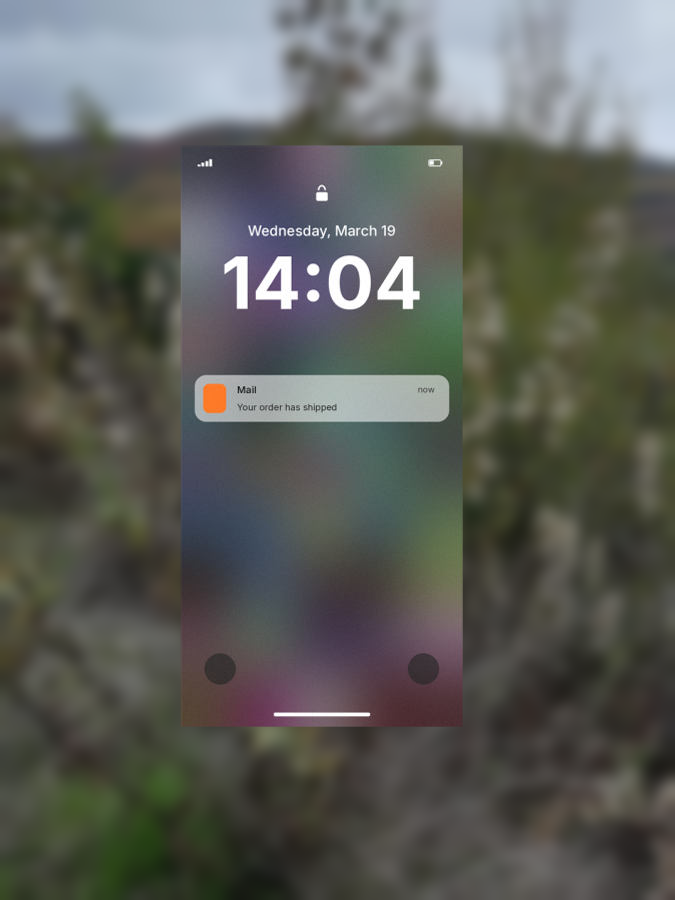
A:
T14:04
